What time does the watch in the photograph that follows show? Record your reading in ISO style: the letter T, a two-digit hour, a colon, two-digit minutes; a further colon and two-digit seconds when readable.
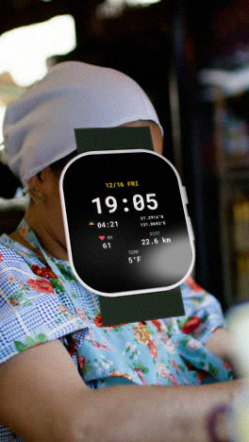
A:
T19:05
